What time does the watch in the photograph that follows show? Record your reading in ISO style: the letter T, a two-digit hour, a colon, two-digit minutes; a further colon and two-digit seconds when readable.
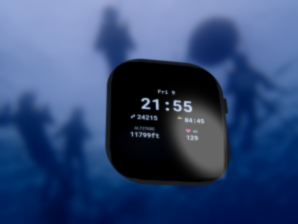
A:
T21:55
